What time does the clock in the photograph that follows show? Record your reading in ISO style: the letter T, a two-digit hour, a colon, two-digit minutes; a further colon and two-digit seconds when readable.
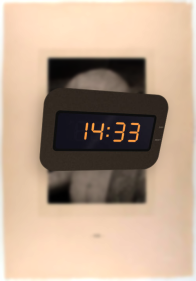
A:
T14:33
